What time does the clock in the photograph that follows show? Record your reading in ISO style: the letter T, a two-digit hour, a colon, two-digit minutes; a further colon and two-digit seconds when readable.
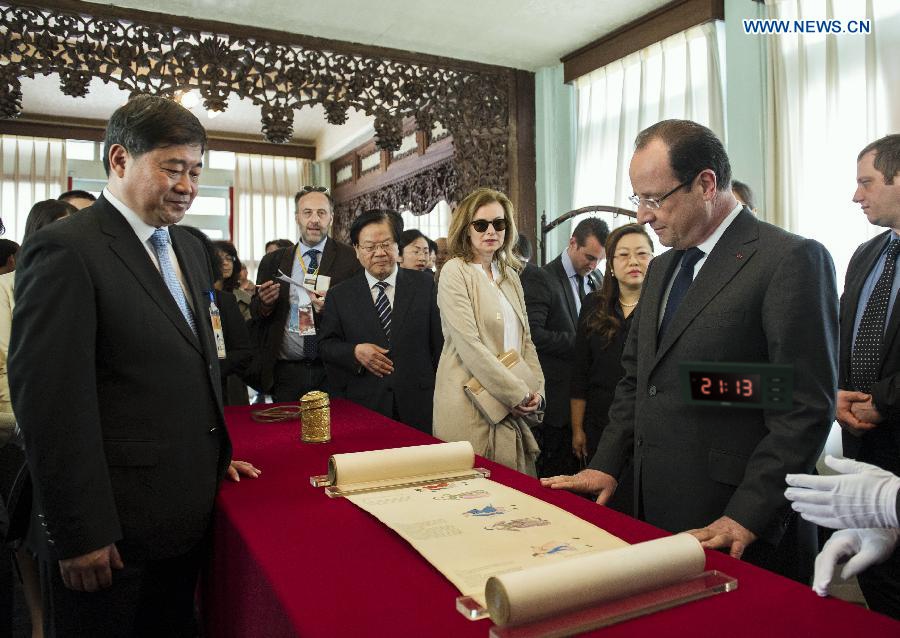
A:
T21:13
